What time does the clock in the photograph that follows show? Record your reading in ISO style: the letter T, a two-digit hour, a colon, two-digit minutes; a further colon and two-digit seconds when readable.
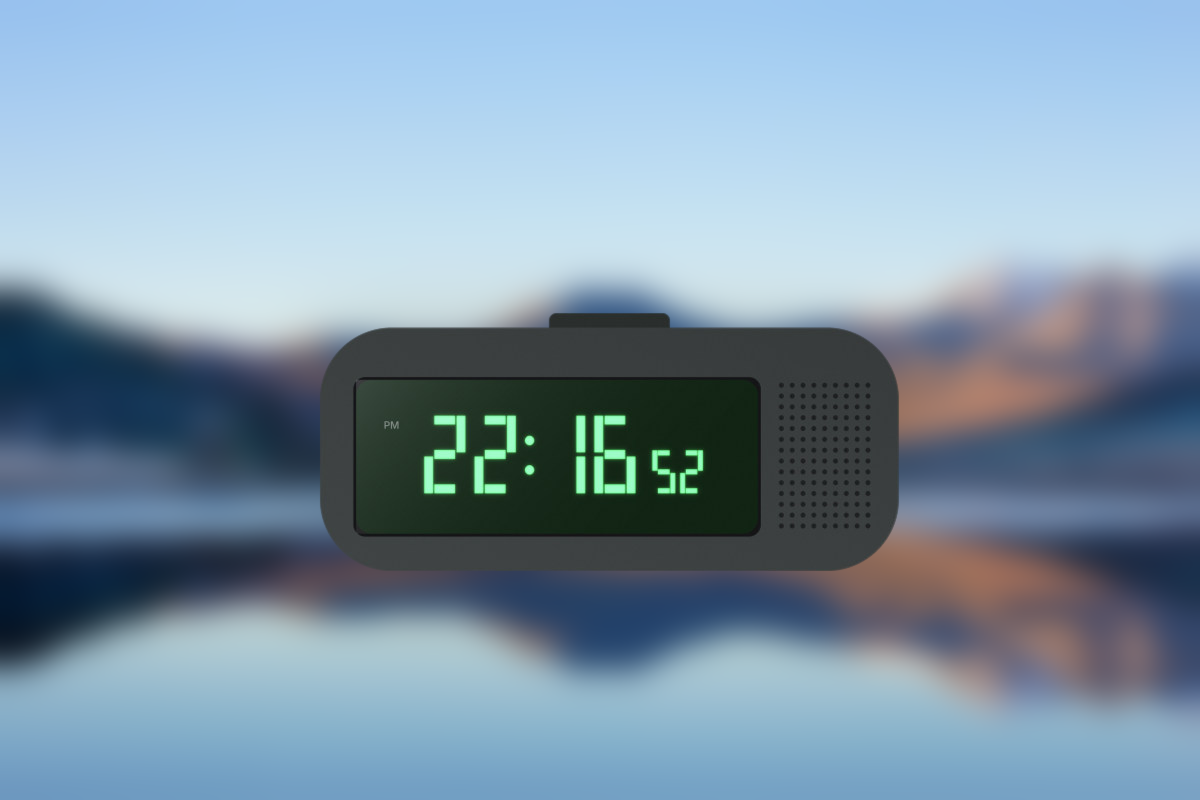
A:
T22:16:52
